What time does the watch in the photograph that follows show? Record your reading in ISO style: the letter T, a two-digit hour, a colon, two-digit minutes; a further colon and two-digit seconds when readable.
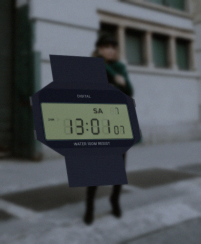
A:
T13:01:07
